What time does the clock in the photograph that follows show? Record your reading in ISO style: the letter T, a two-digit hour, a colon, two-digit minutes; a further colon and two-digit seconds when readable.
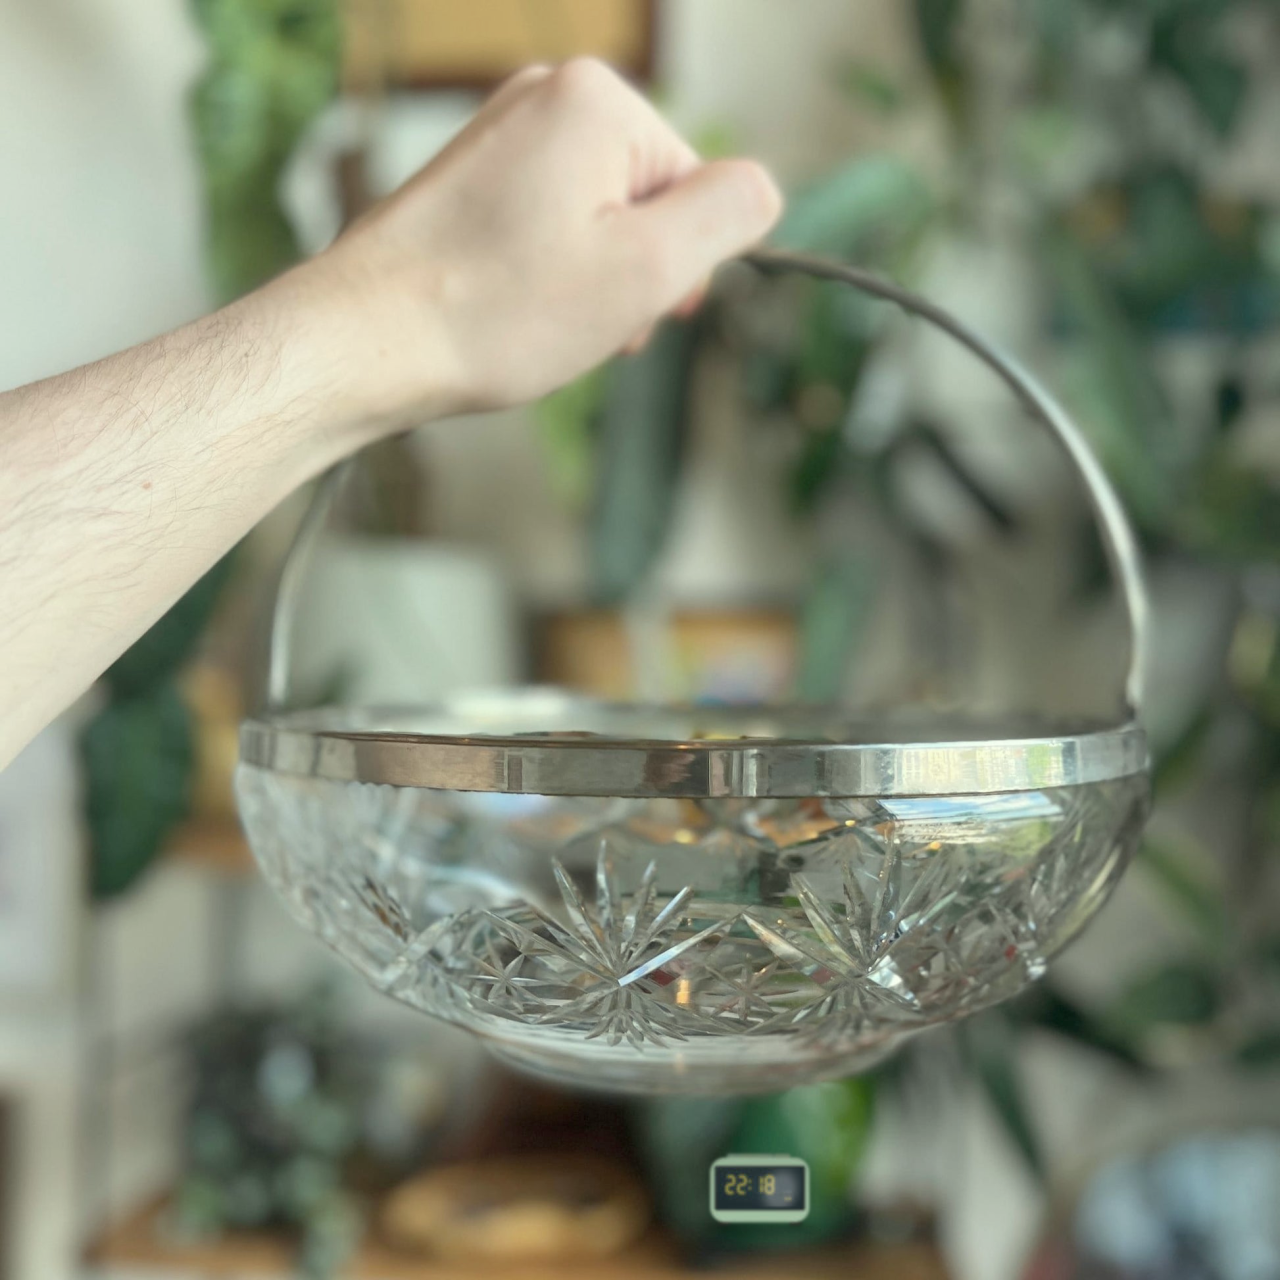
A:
T22:18
